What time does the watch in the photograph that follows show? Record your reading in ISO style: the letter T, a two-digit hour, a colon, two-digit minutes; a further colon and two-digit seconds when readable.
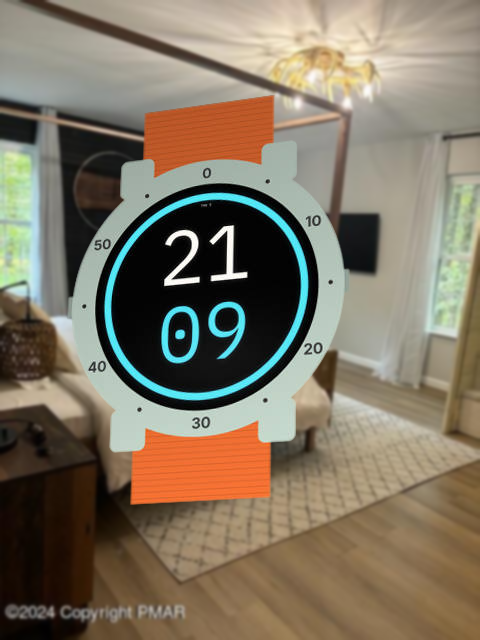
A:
T21:09
